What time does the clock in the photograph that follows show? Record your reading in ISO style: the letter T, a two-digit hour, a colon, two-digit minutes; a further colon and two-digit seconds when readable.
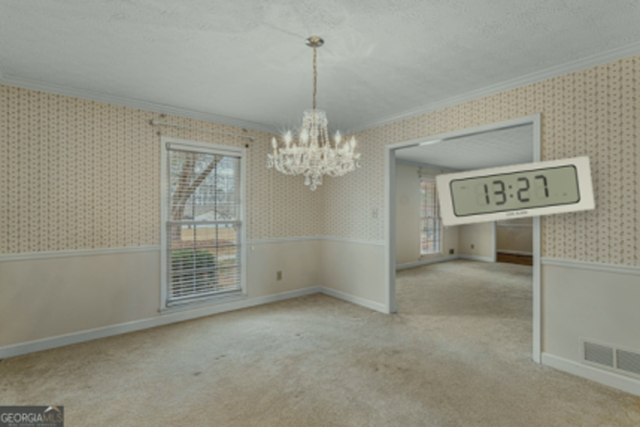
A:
T13:27
